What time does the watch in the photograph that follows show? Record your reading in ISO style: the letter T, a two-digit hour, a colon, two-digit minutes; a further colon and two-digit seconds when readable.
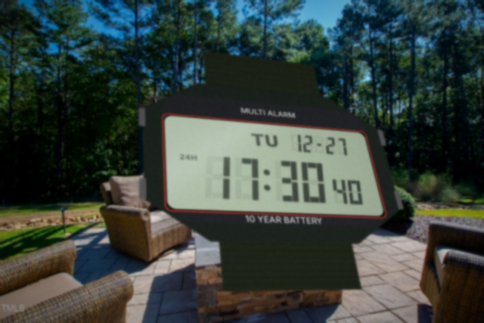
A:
T17:30:40
